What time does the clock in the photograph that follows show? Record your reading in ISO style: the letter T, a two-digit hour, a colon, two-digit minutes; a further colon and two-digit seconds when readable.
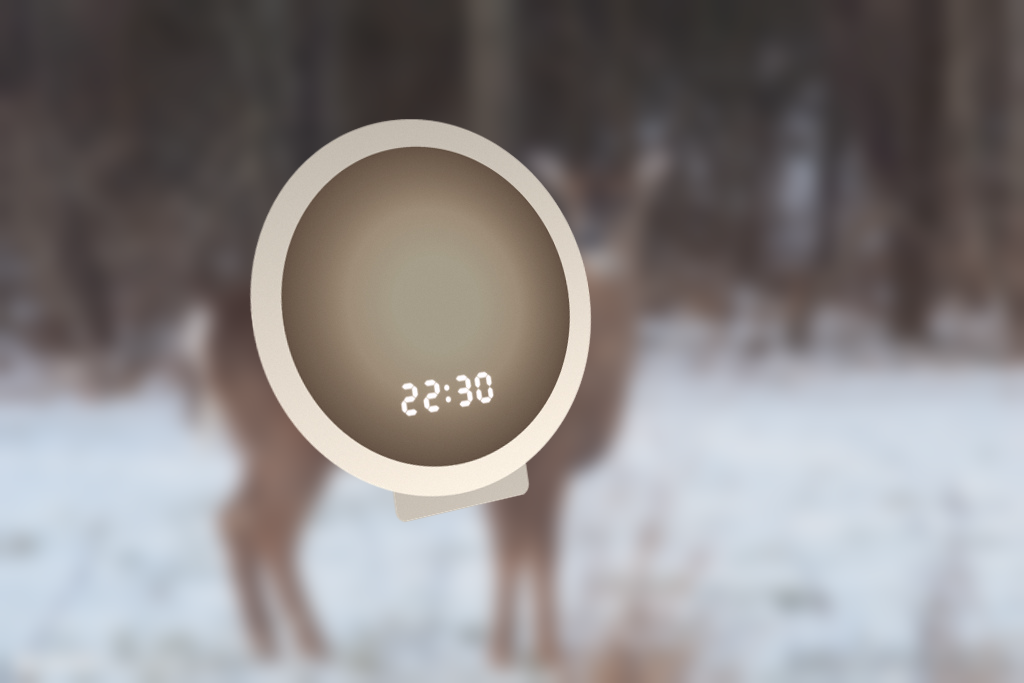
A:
T22:30
